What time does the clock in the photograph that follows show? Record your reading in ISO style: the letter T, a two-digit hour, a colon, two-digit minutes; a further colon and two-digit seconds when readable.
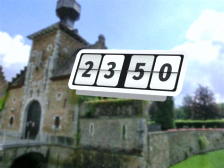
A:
T23:50
